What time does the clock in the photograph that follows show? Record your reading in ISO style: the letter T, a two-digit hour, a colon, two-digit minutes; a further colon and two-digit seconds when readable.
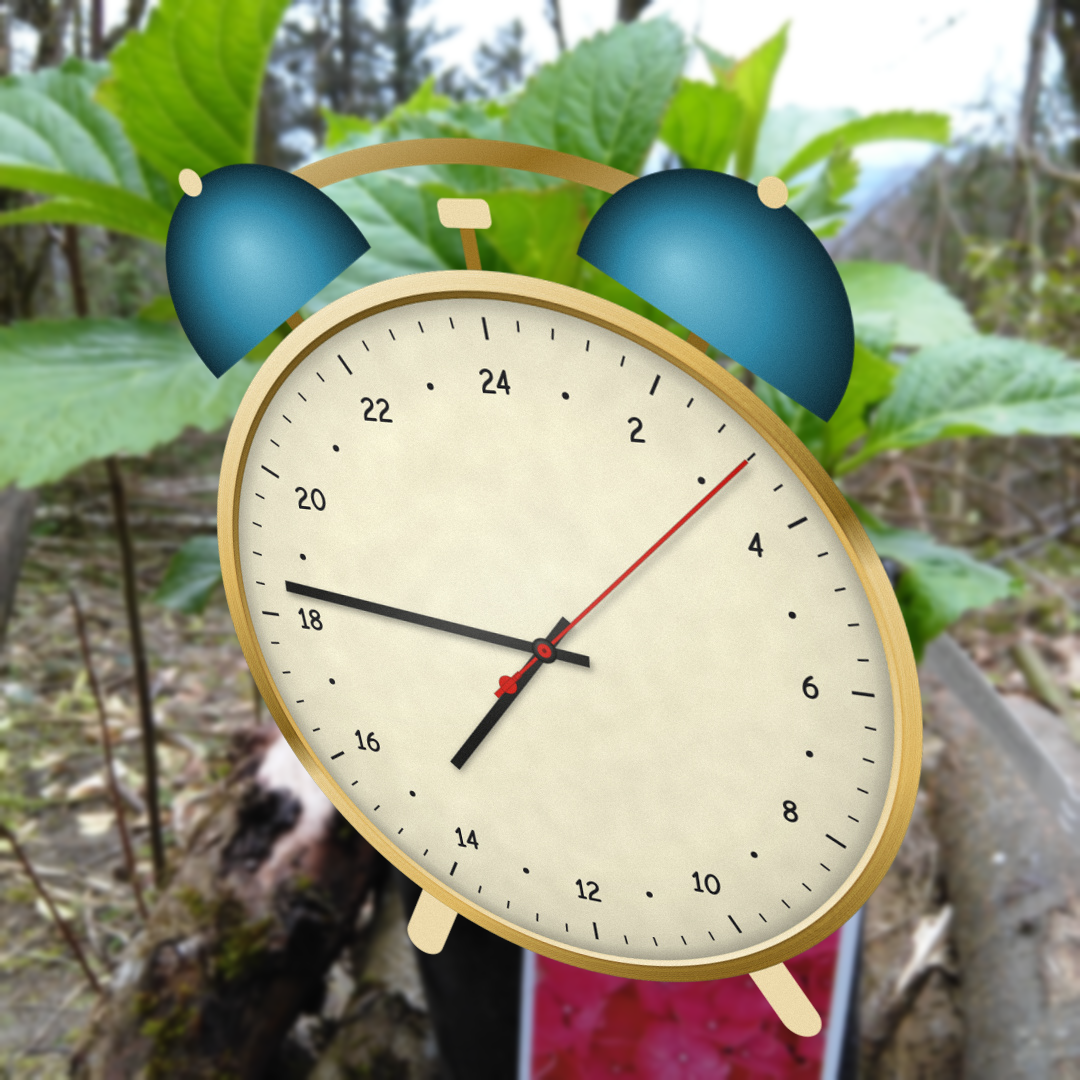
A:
T14:46:08
